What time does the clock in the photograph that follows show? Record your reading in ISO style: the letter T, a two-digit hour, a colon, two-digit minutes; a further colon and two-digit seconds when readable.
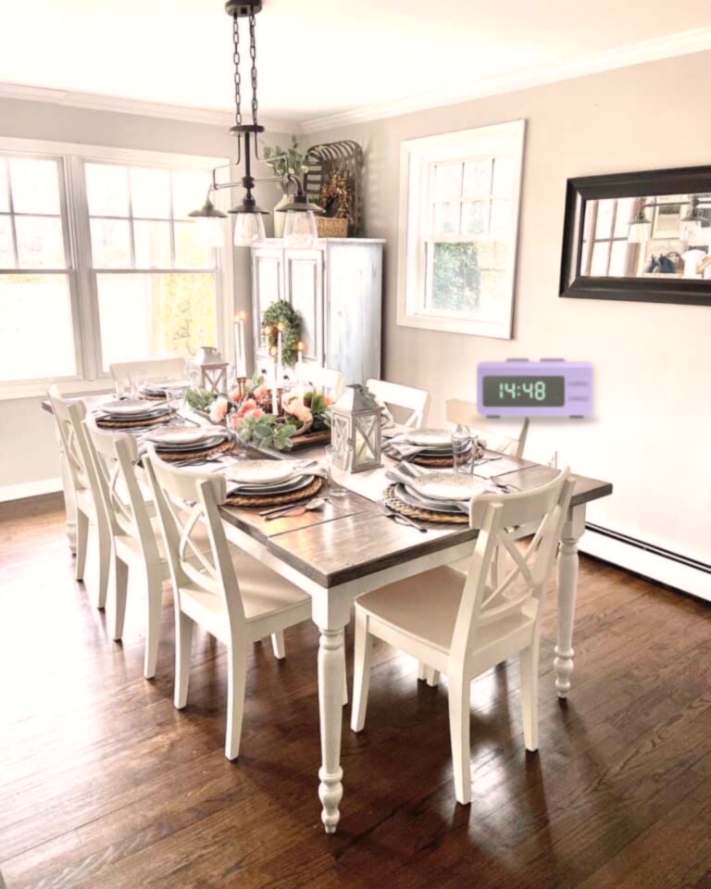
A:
T14:48
